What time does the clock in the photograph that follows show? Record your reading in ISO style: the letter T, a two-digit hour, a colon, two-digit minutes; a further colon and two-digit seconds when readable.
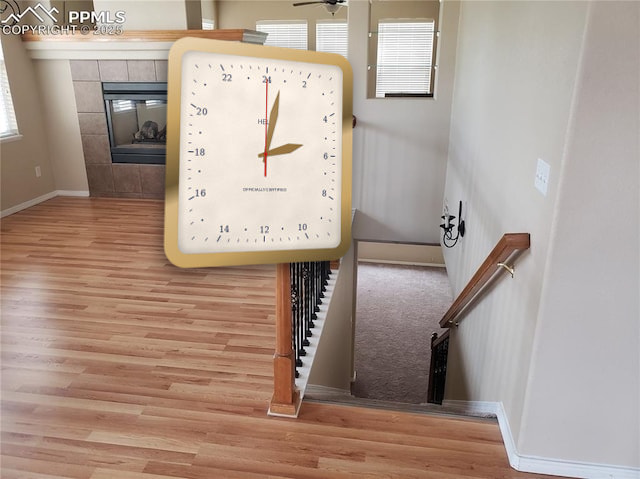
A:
T05:02:00
